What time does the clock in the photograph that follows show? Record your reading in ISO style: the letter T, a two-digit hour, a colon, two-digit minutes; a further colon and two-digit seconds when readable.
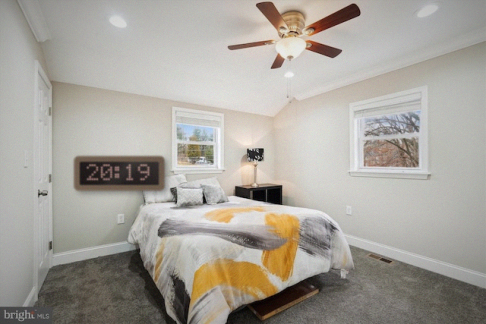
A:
T20:19
